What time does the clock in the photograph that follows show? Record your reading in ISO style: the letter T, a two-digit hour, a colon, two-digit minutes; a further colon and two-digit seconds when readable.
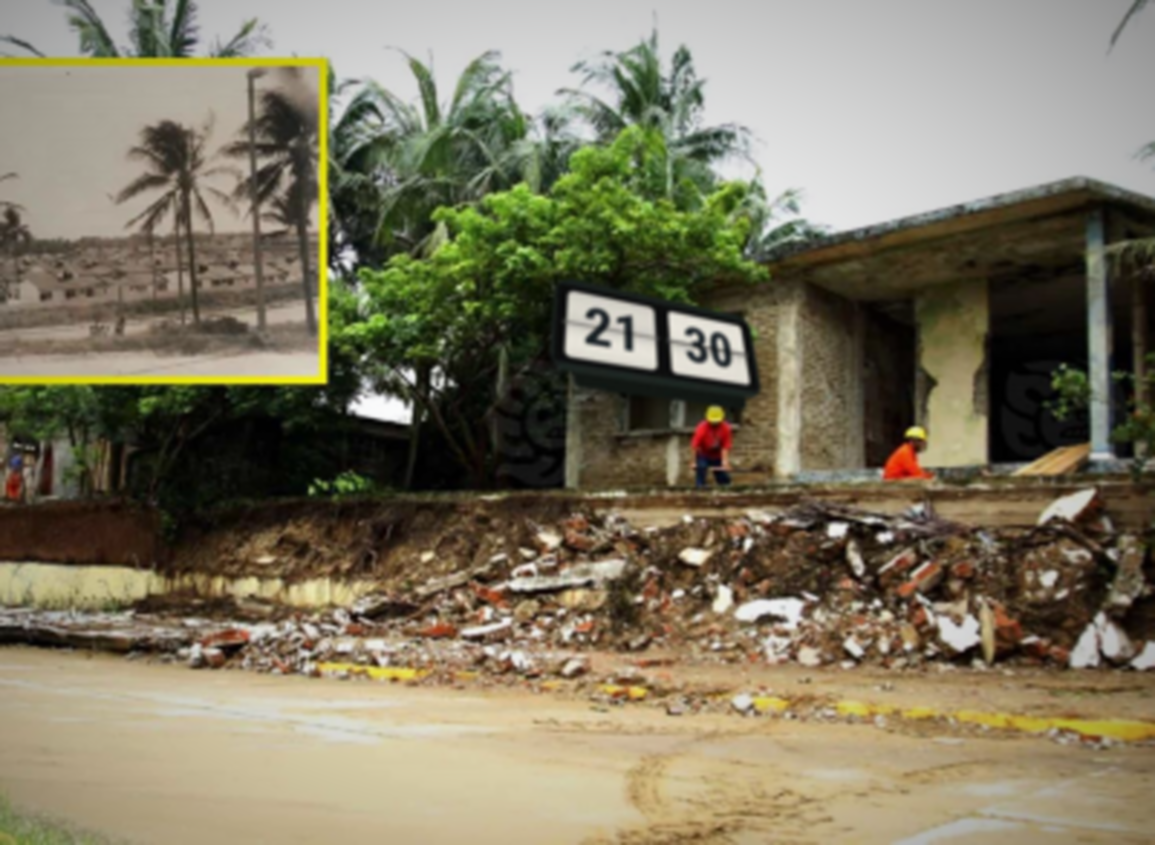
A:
T21:30
